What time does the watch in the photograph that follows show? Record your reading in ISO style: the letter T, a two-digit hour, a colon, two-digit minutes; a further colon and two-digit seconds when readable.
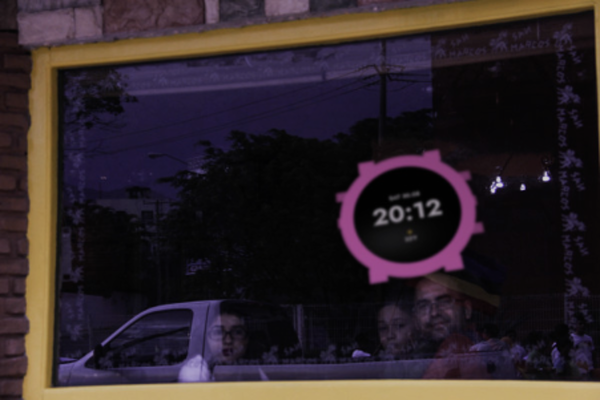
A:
T20:12
